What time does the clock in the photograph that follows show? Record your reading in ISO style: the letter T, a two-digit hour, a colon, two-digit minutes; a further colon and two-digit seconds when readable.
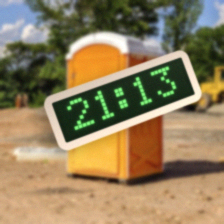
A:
T21:13
